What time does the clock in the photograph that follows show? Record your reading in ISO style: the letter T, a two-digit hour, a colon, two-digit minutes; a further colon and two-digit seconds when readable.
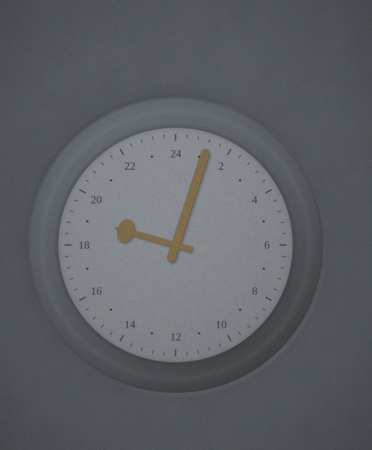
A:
T19:03
